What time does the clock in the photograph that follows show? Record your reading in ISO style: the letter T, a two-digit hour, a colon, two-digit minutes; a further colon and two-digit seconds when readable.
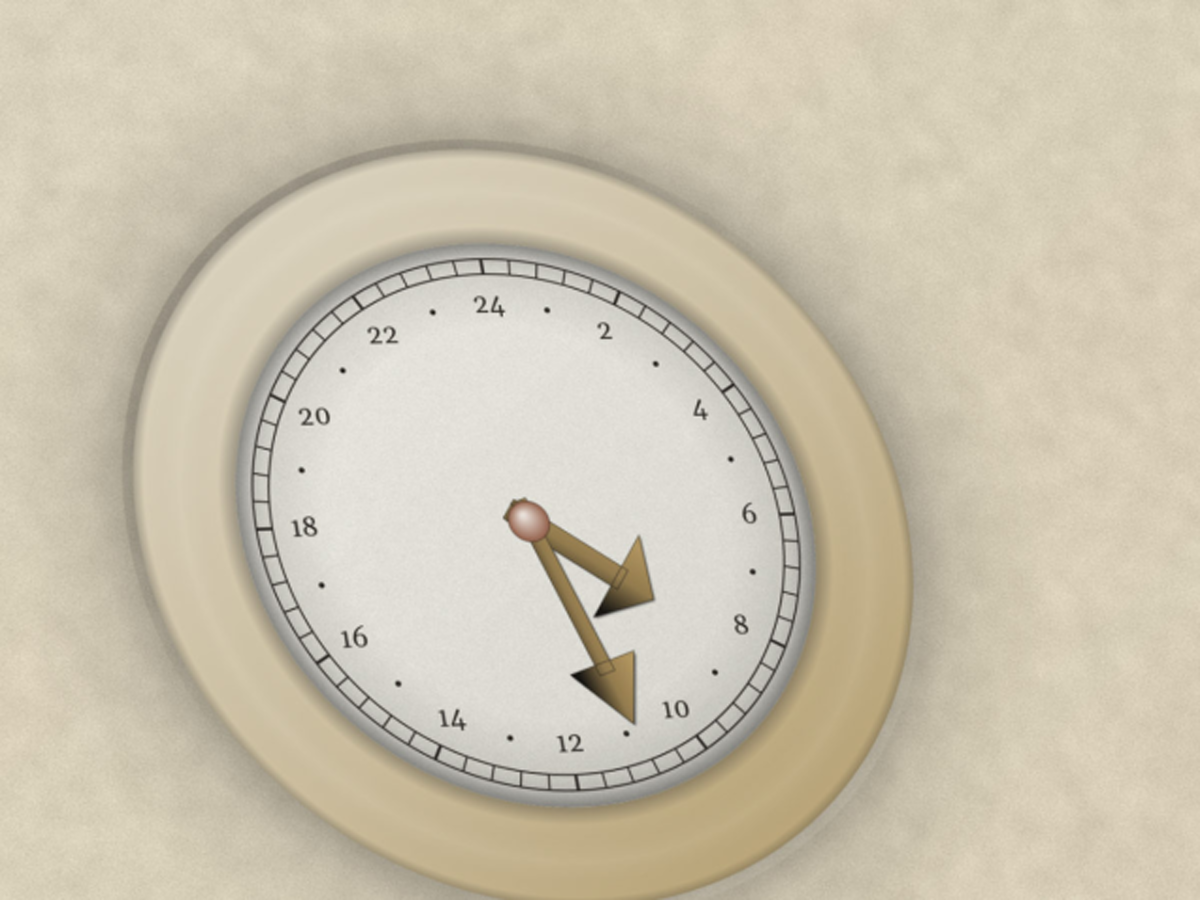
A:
T08:27
